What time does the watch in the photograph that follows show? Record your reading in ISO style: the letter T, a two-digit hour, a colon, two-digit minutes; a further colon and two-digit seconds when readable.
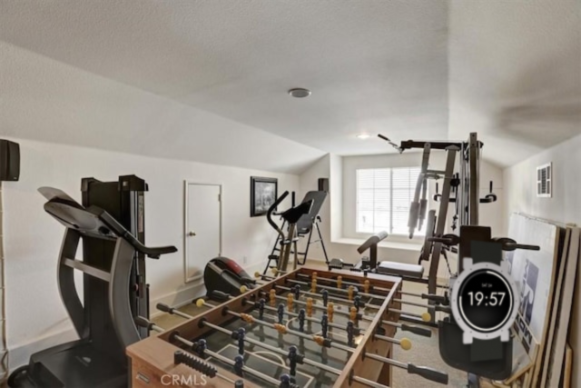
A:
T19:57
